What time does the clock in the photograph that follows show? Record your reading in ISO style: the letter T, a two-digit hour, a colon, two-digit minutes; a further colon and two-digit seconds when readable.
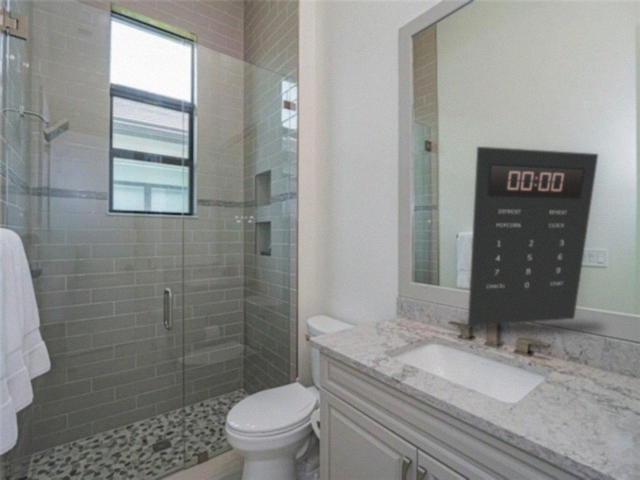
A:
T00:00
